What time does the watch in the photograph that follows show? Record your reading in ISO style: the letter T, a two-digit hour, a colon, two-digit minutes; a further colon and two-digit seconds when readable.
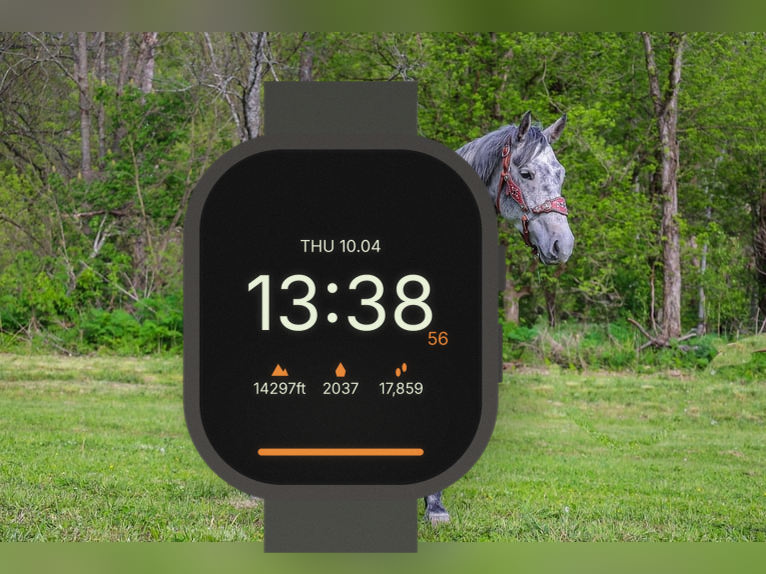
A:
T13:38:56
